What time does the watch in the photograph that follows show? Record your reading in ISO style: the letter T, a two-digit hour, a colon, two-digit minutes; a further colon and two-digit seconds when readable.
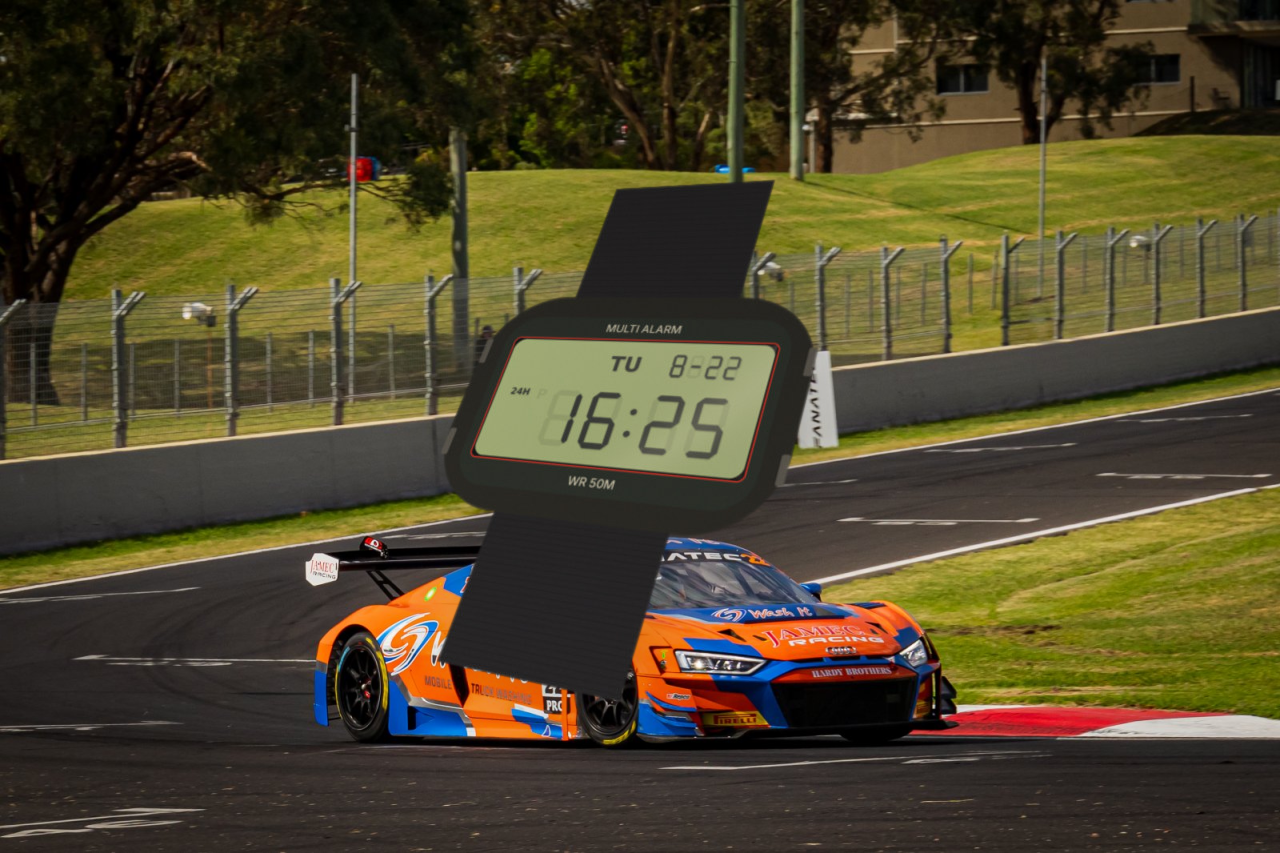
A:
T16:25
